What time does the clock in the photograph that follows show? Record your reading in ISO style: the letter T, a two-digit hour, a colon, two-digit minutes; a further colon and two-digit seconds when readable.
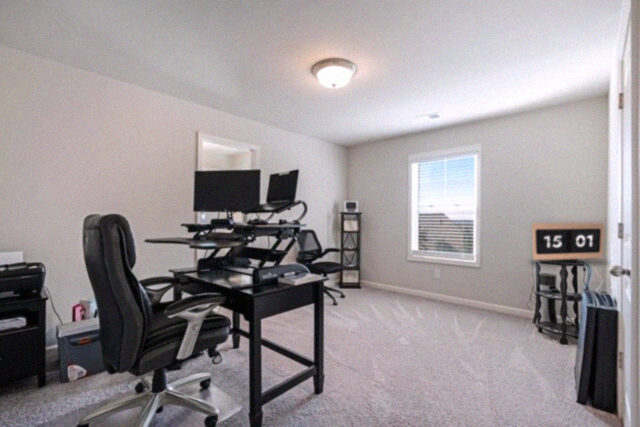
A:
T15:01
